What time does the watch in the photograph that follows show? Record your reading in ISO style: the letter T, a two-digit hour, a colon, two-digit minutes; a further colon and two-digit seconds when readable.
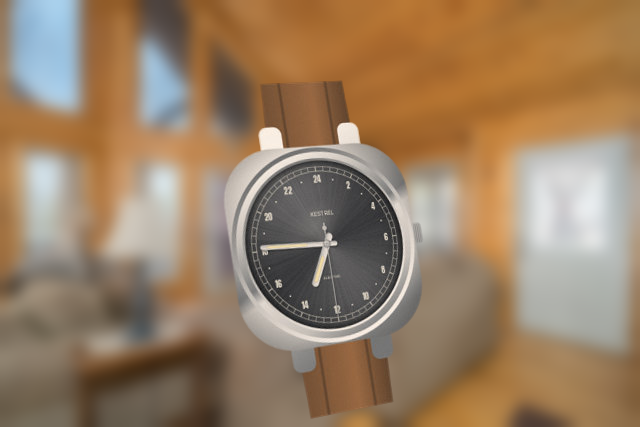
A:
T13:45:30
